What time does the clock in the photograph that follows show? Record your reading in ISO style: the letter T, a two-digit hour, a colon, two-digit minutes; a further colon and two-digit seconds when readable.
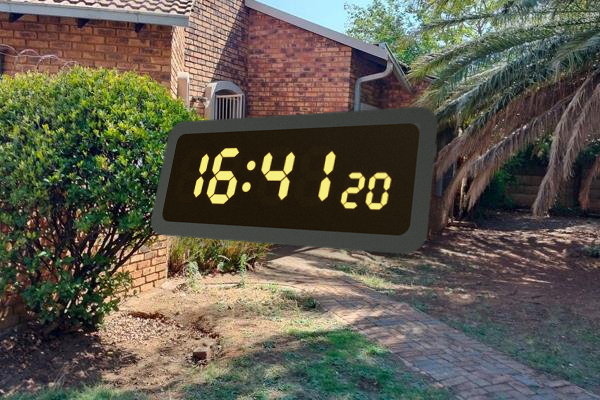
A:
T16:41:20
